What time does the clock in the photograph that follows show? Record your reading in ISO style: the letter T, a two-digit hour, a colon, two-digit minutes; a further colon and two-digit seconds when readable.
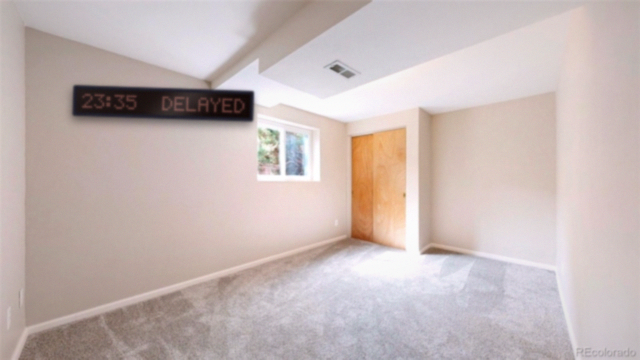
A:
T23:35
